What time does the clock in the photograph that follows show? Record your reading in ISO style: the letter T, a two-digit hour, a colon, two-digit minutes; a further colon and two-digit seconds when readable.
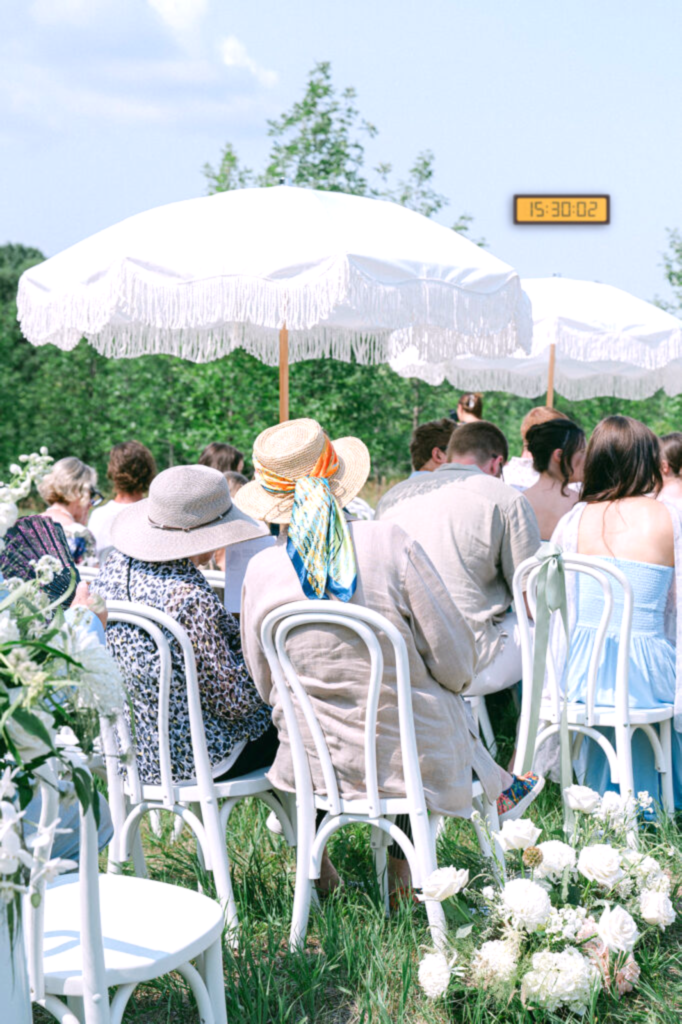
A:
T15:30:02
